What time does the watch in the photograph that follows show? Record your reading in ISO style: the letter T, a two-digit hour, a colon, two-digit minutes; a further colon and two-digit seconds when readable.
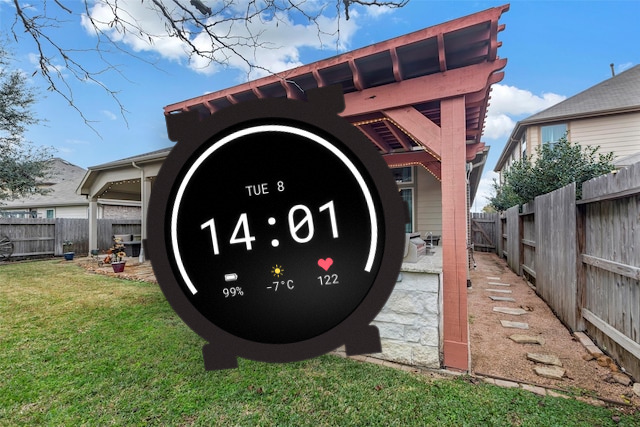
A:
T14:01
